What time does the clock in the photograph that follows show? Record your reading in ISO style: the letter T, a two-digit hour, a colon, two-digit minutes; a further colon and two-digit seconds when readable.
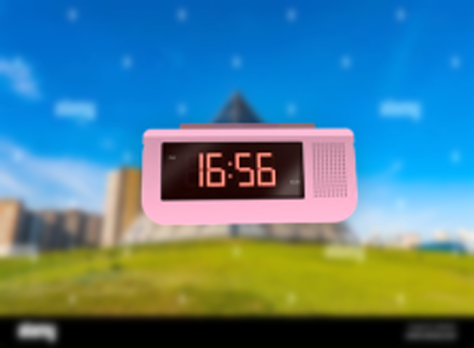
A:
T16:56
